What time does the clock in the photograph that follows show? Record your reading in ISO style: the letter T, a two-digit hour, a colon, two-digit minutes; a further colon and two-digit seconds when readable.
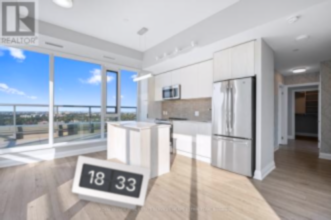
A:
T18:33
